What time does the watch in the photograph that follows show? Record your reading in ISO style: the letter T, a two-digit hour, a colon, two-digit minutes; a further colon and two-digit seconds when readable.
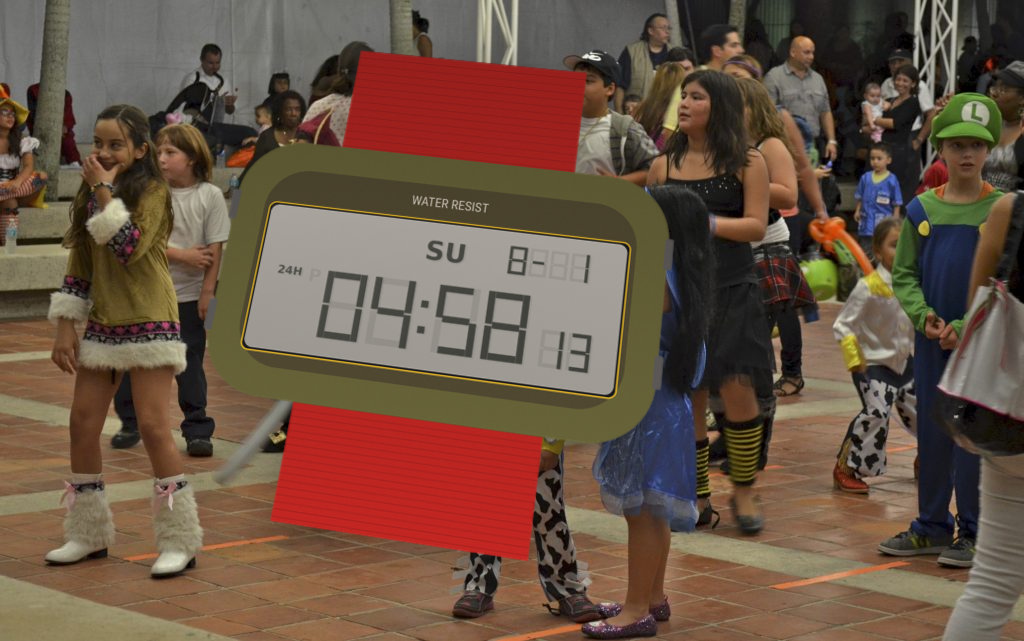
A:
T04:58:13
